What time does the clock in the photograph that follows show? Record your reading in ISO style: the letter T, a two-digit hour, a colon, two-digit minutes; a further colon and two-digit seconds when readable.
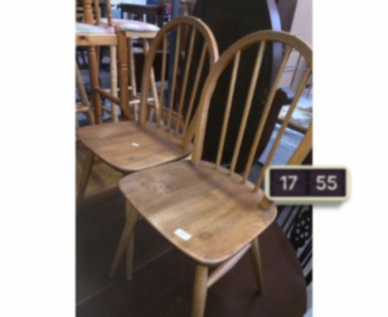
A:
T17:55
